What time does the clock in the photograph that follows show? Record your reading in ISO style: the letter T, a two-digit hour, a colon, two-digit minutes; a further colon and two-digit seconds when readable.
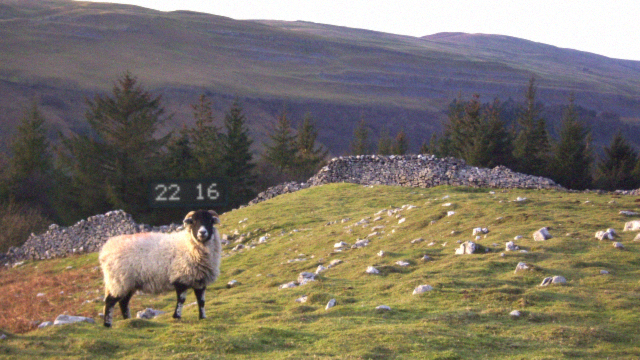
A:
T22:16
